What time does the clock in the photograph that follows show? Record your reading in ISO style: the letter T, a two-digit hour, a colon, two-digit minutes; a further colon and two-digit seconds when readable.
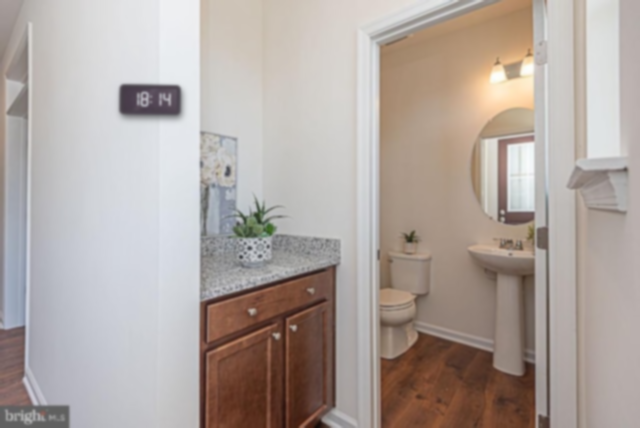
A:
T18:14
